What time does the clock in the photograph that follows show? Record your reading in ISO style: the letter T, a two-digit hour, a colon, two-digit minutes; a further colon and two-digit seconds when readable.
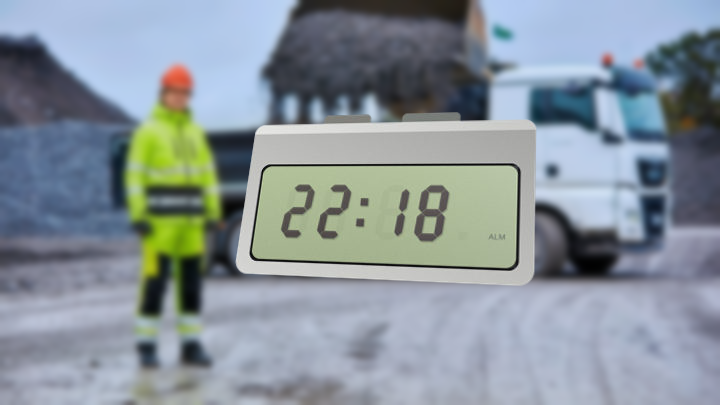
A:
T22:18
